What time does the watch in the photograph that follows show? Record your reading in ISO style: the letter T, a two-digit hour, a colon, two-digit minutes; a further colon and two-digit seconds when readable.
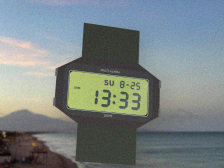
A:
T13:33
